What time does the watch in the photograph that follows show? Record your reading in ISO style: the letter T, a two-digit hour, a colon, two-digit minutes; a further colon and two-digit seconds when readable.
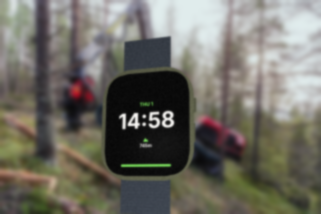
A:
T14:58
